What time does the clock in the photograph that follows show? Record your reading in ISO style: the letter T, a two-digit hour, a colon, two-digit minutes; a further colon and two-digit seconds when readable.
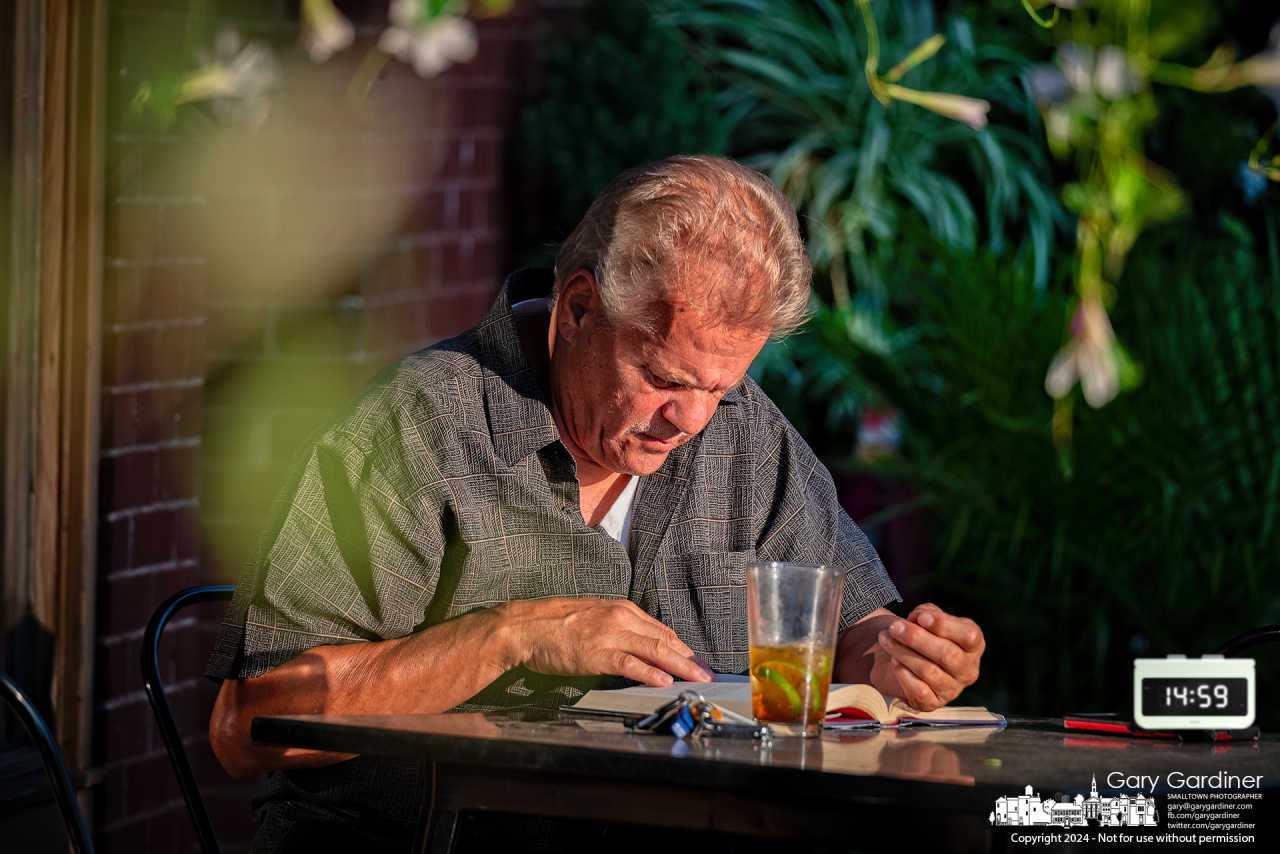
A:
T14:59
